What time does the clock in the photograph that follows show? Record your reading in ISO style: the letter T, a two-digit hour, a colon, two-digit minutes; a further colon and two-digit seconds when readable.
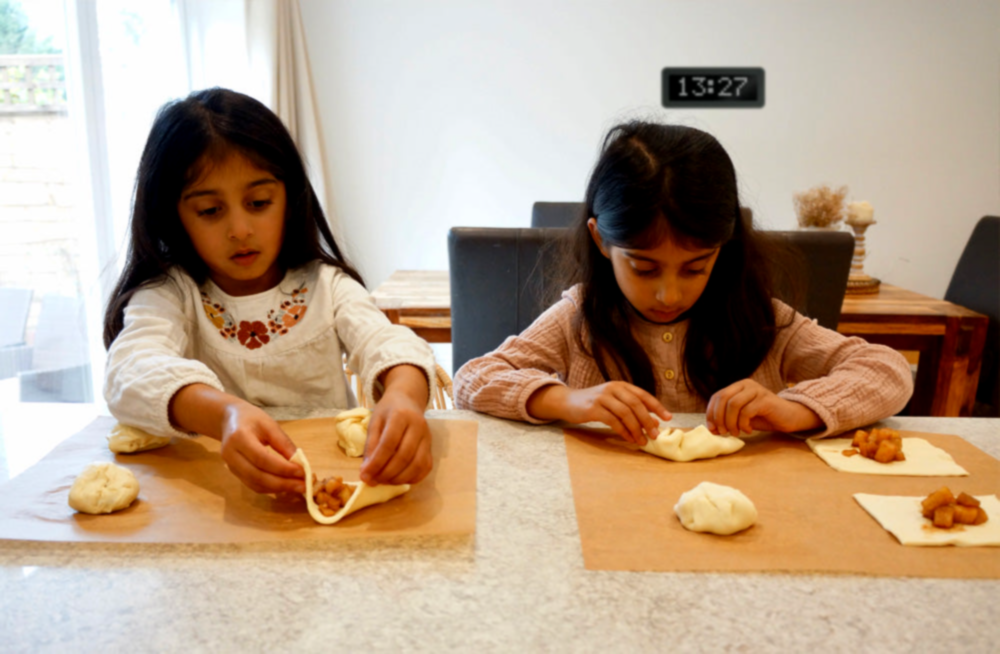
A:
T13:27
